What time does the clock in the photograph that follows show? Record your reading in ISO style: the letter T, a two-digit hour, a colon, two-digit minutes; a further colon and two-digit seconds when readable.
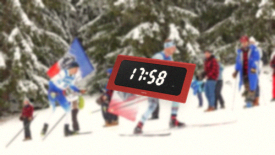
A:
T17:58
